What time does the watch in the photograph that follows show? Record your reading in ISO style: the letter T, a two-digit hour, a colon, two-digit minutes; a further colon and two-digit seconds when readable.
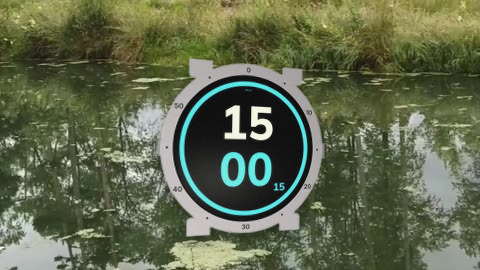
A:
T15:00:15
